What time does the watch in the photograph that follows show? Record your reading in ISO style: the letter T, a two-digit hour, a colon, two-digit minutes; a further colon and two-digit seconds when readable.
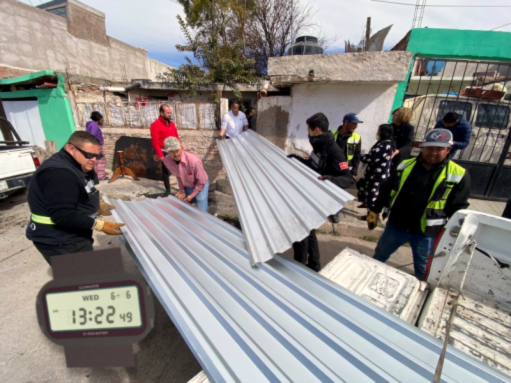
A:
T13:22:49
